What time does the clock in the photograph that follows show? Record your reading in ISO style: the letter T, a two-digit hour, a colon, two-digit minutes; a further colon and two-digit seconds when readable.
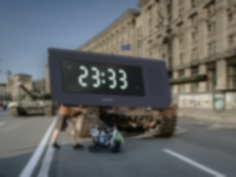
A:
T23:33
